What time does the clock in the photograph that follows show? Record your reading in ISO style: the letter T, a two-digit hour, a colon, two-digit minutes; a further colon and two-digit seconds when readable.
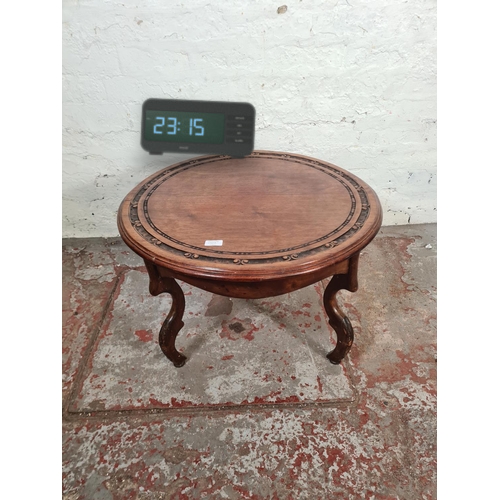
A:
T23:15
